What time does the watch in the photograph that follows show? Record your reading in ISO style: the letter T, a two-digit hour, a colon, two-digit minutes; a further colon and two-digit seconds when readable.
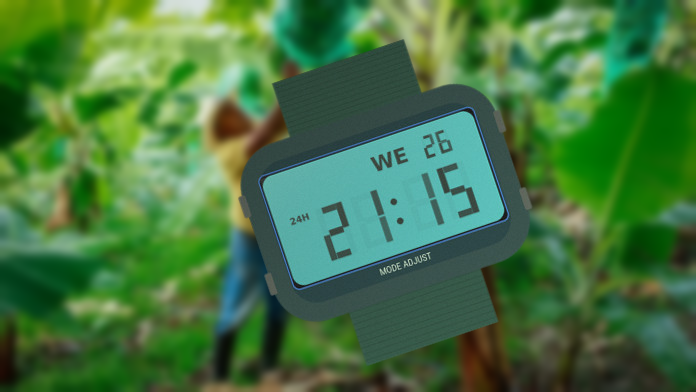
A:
T21:15
